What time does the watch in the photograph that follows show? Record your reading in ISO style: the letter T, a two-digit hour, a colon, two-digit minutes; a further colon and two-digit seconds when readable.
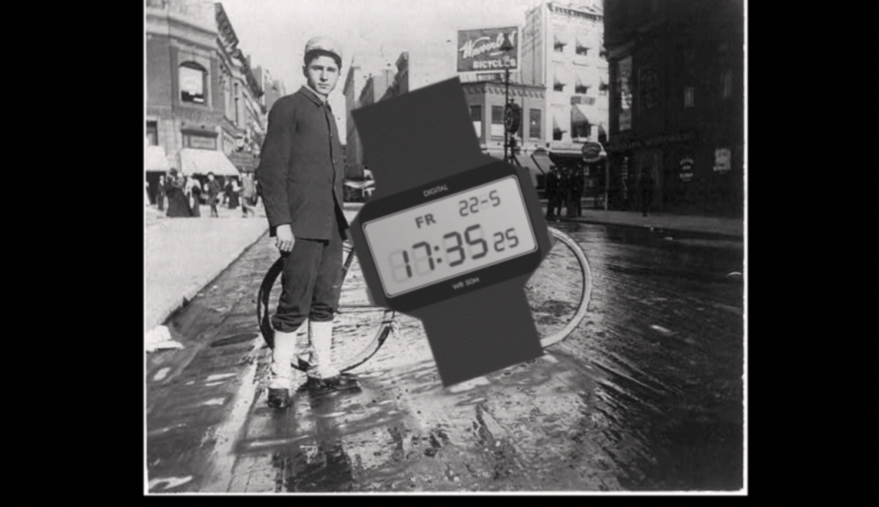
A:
T17:35:25
